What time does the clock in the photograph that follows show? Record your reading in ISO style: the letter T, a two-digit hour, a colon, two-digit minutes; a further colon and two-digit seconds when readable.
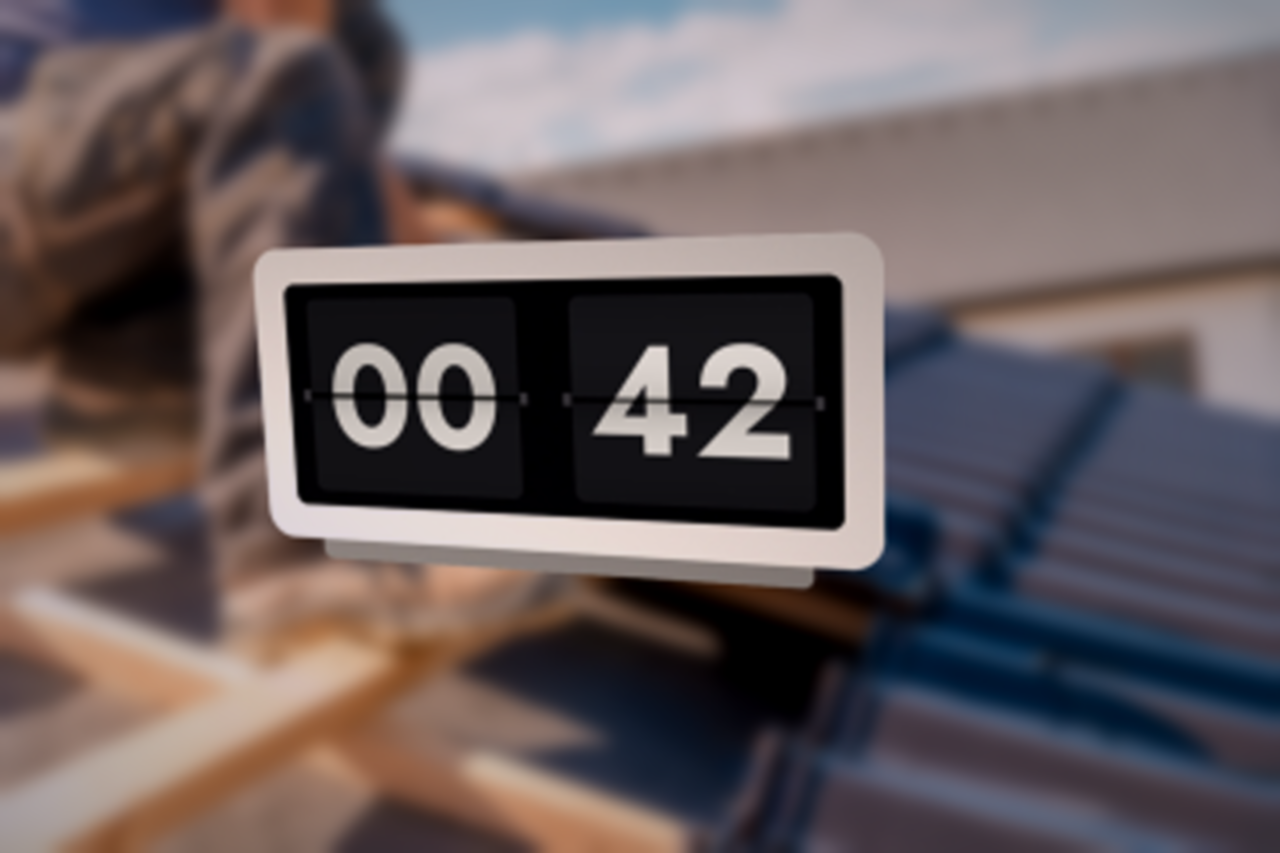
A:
T00:42
